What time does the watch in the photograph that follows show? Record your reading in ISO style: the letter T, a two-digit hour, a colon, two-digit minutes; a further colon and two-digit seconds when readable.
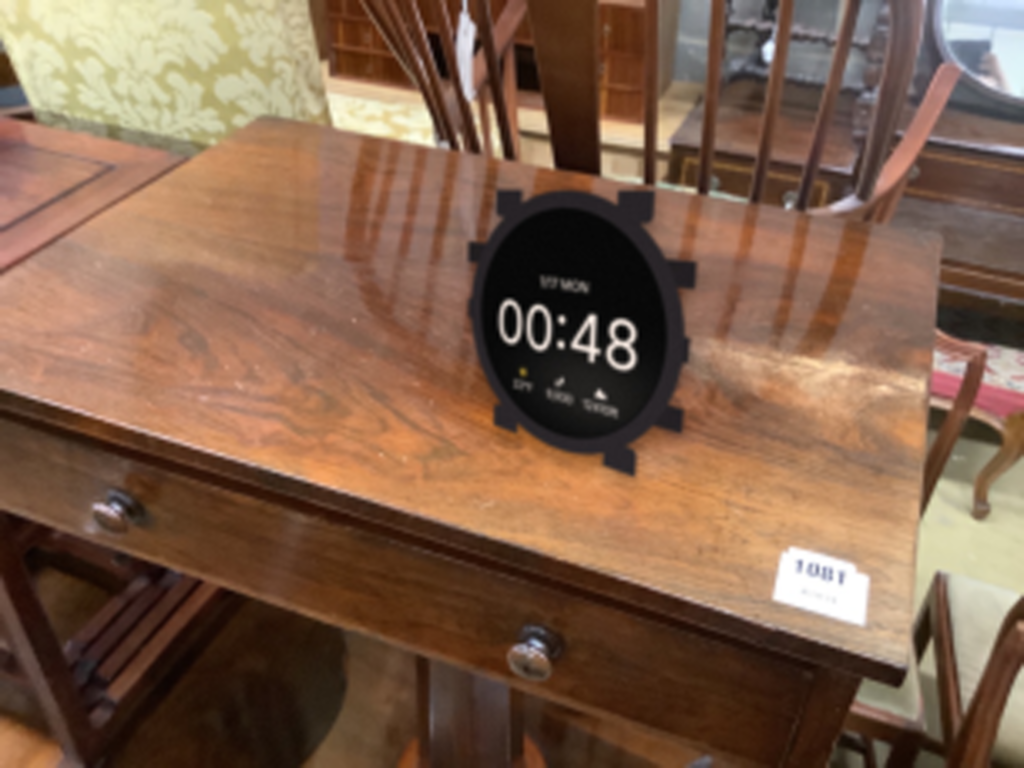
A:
T00:48
